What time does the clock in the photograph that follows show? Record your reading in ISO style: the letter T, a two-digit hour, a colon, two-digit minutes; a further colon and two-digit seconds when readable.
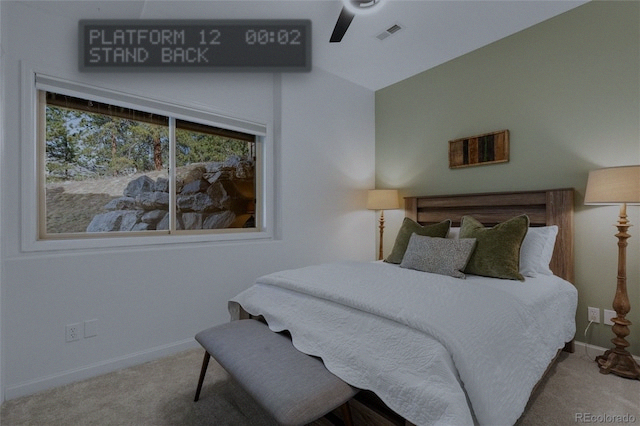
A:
T00:02
